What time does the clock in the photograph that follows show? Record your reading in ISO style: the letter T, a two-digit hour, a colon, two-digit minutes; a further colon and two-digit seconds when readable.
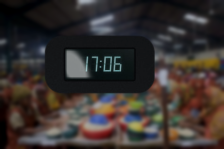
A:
T17:06
